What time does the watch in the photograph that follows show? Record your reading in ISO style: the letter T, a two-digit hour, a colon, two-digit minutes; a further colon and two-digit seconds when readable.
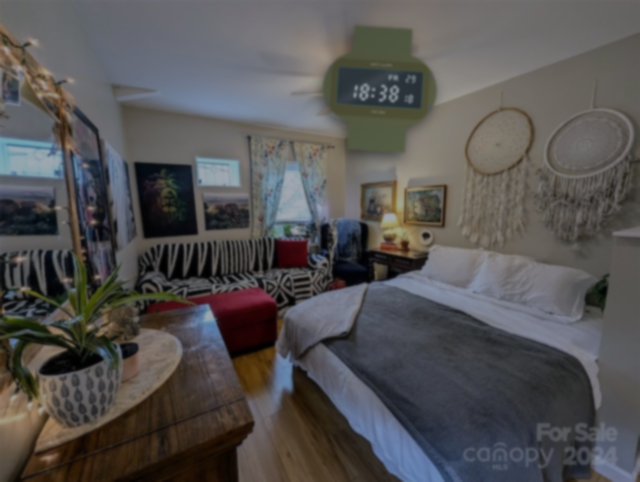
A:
T18:38
